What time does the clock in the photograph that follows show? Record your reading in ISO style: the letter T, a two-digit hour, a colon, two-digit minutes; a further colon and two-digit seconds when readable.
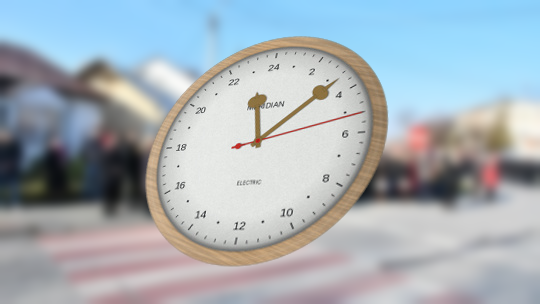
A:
T23:08:13
